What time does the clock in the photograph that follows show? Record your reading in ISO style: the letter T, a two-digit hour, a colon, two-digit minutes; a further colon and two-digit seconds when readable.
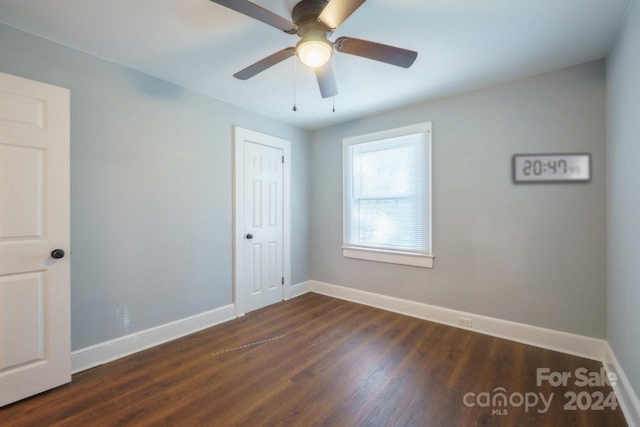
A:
T20:47
